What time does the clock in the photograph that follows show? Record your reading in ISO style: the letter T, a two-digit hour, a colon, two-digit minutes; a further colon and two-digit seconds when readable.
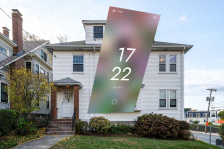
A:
T17:22
